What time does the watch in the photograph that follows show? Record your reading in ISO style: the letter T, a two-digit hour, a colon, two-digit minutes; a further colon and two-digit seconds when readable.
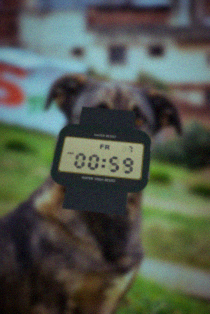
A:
T00:59
